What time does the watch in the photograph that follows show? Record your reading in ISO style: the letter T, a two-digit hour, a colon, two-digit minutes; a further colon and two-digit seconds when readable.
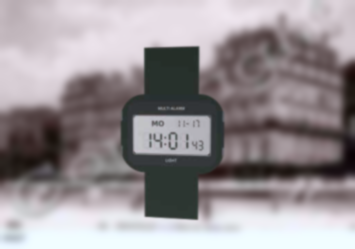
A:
T14:01
